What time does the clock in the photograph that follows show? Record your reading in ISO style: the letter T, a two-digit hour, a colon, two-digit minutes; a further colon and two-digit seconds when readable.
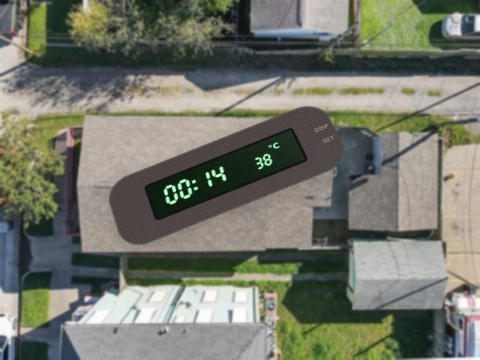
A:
T00:14
